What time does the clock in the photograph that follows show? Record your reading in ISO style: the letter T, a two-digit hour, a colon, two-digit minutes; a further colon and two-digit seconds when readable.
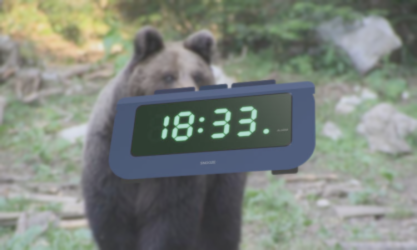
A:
T18:33
